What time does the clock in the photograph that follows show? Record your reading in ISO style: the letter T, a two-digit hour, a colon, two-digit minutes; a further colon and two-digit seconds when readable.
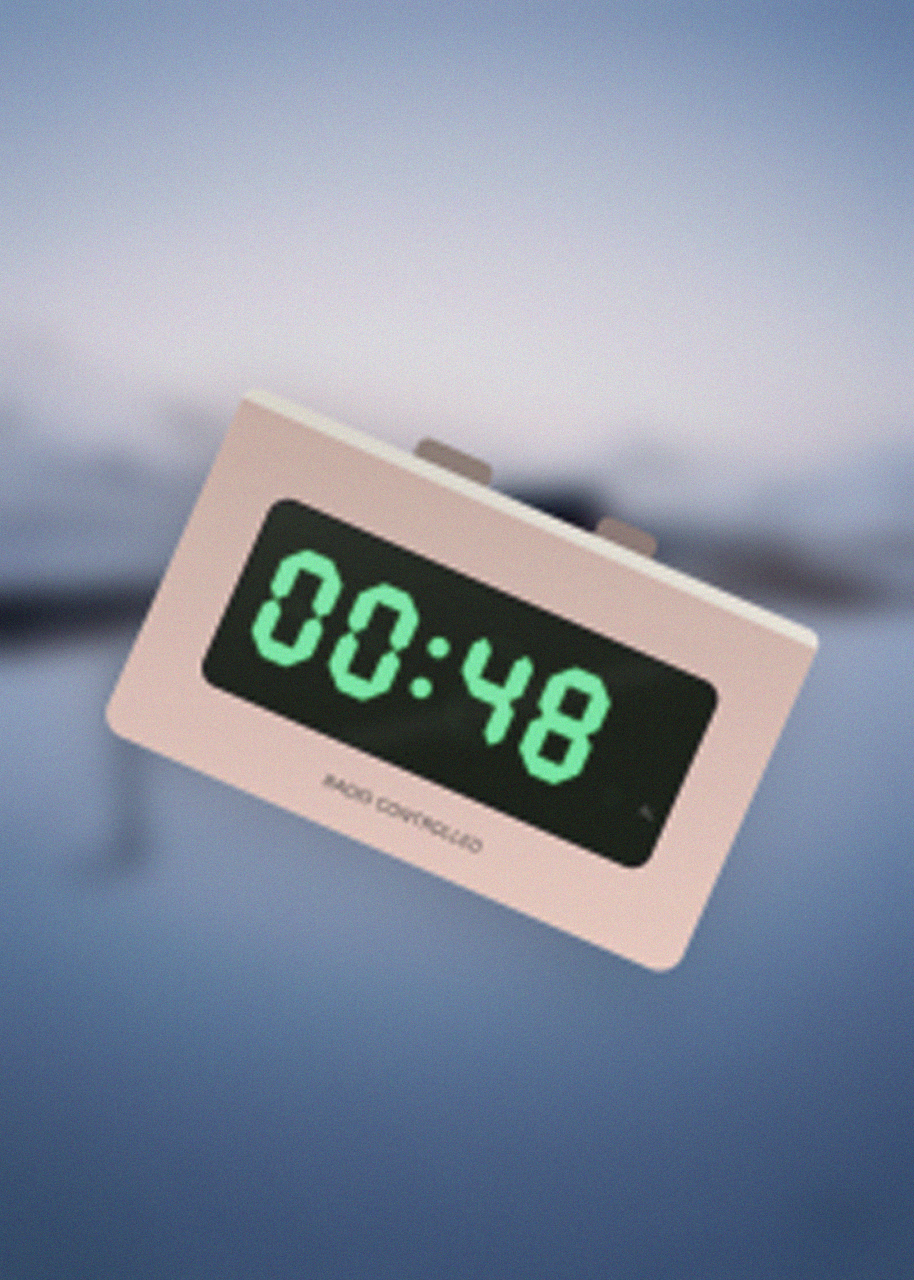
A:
T00:48
